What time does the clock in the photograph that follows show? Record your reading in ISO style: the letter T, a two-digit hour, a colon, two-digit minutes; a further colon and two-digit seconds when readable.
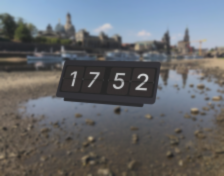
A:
T17:52
